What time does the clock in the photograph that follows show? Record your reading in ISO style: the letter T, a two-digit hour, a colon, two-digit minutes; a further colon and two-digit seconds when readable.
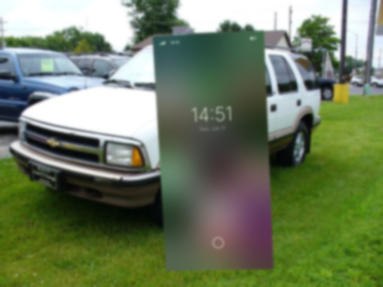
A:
T14:51
